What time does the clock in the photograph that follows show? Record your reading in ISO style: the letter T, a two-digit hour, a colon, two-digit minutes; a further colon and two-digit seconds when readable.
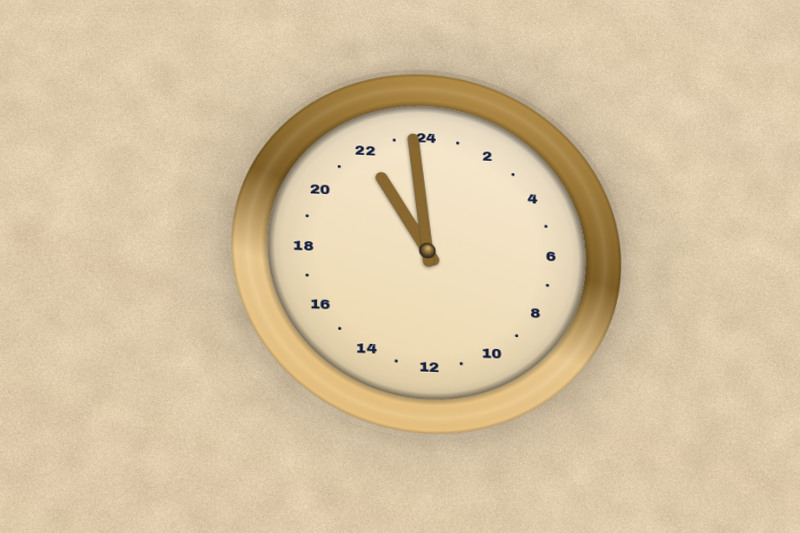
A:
T21:59
